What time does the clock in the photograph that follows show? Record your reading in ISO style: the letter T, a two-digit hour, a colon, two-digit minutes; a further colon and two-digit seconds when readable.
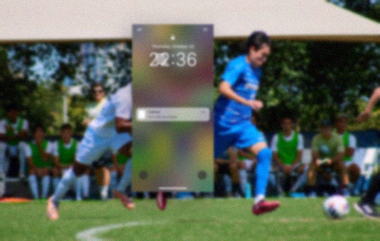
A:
T22:36
